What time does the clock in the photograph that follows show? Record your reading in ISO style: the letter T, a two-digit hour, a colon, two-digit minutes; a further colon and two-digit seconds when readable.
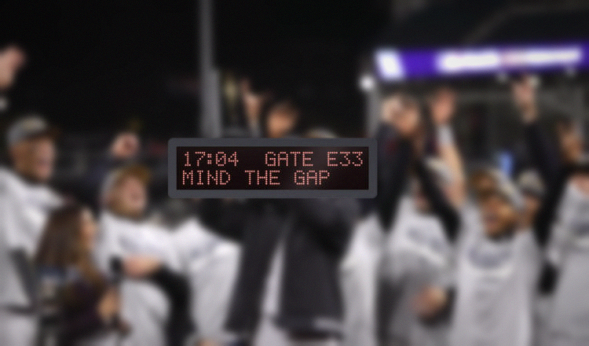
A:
T17:04
